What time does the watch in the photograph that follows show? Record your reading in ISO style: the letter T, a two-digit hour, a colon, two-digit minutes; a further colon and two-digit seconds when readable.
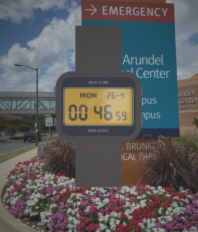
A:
T00:46:59
